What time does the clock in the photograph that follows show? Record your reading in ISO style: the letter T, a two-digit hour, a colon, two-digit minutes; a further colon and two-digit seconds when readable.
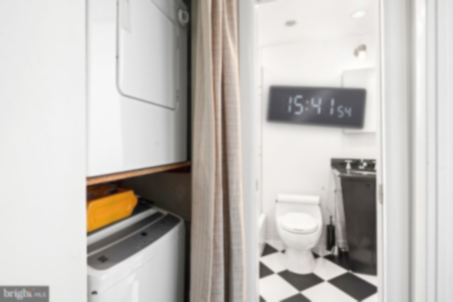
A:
T15:41
